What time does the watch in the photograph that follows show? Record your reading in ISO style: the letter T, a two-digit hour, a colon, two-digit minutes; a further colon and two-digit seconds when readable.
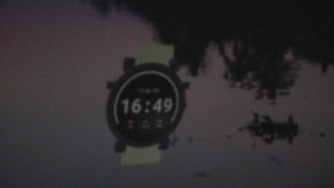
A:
T16:49
